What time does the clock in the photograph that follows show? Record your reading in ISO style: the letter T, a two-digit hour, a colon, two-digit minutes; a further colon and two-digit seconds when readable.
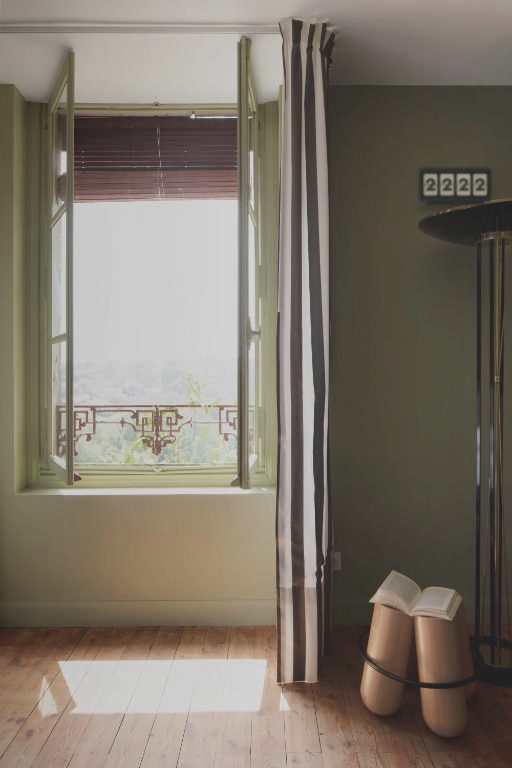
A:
T22:22
